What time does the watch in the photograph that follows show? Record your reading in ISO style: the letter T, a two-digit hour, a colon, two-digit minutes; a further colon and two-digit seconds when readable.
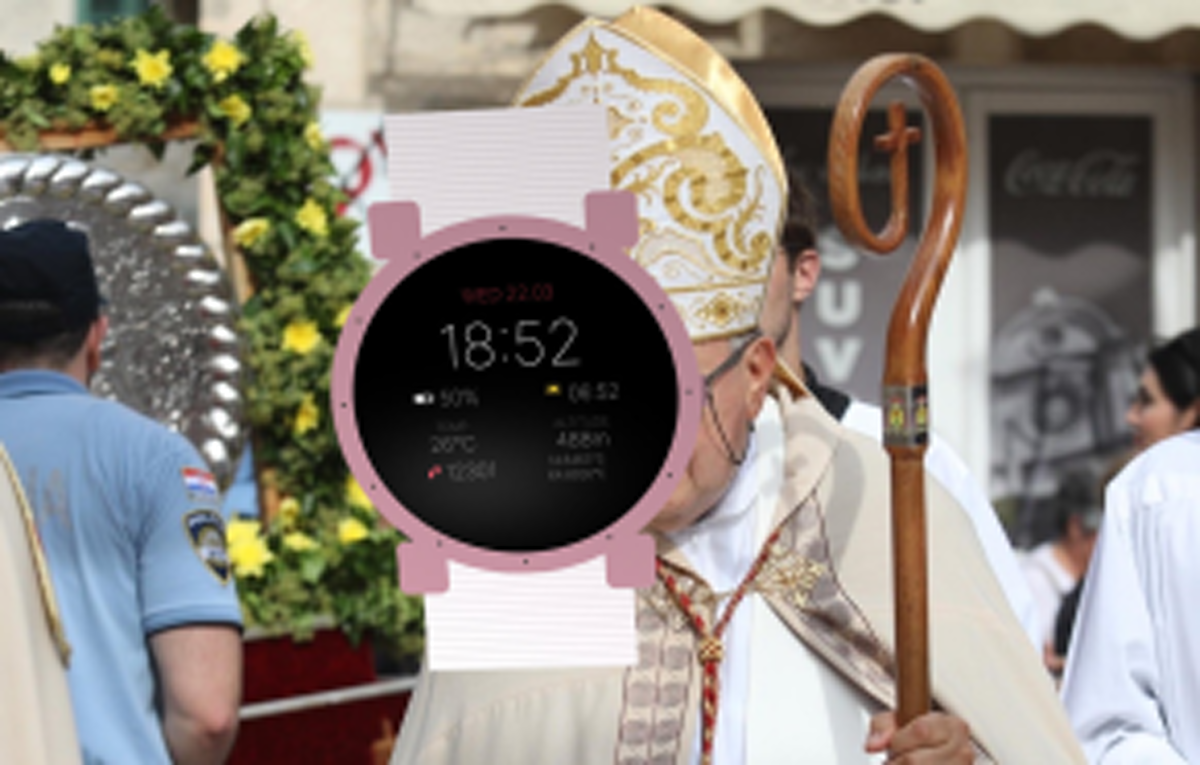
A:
T18:52
